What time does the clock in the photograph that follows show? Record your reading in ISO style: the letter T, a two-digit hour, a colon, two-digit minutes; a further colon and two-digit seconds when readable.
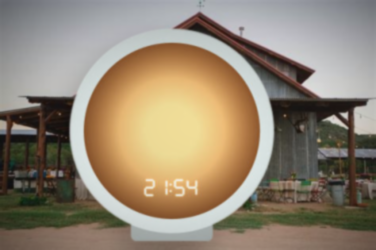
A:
T21:54
